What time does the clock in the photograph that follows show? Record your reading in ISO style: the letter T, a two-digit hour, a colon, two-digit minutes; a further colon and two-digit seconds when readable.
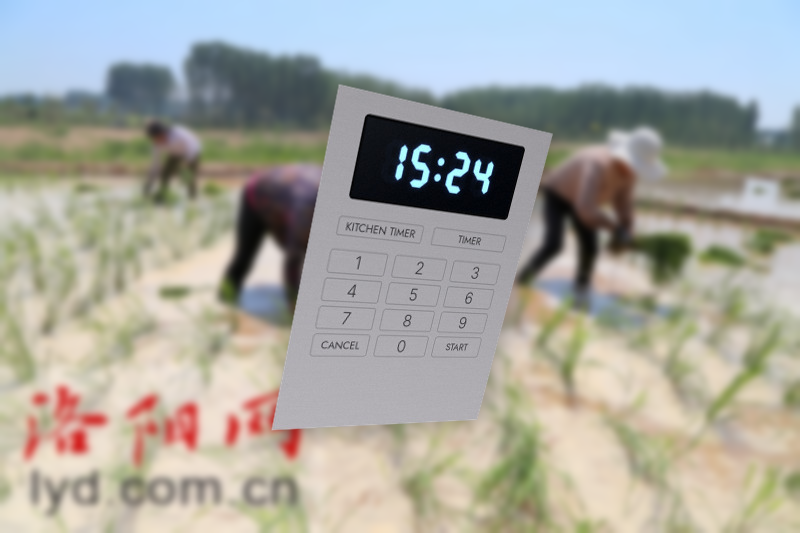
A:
T15:24
